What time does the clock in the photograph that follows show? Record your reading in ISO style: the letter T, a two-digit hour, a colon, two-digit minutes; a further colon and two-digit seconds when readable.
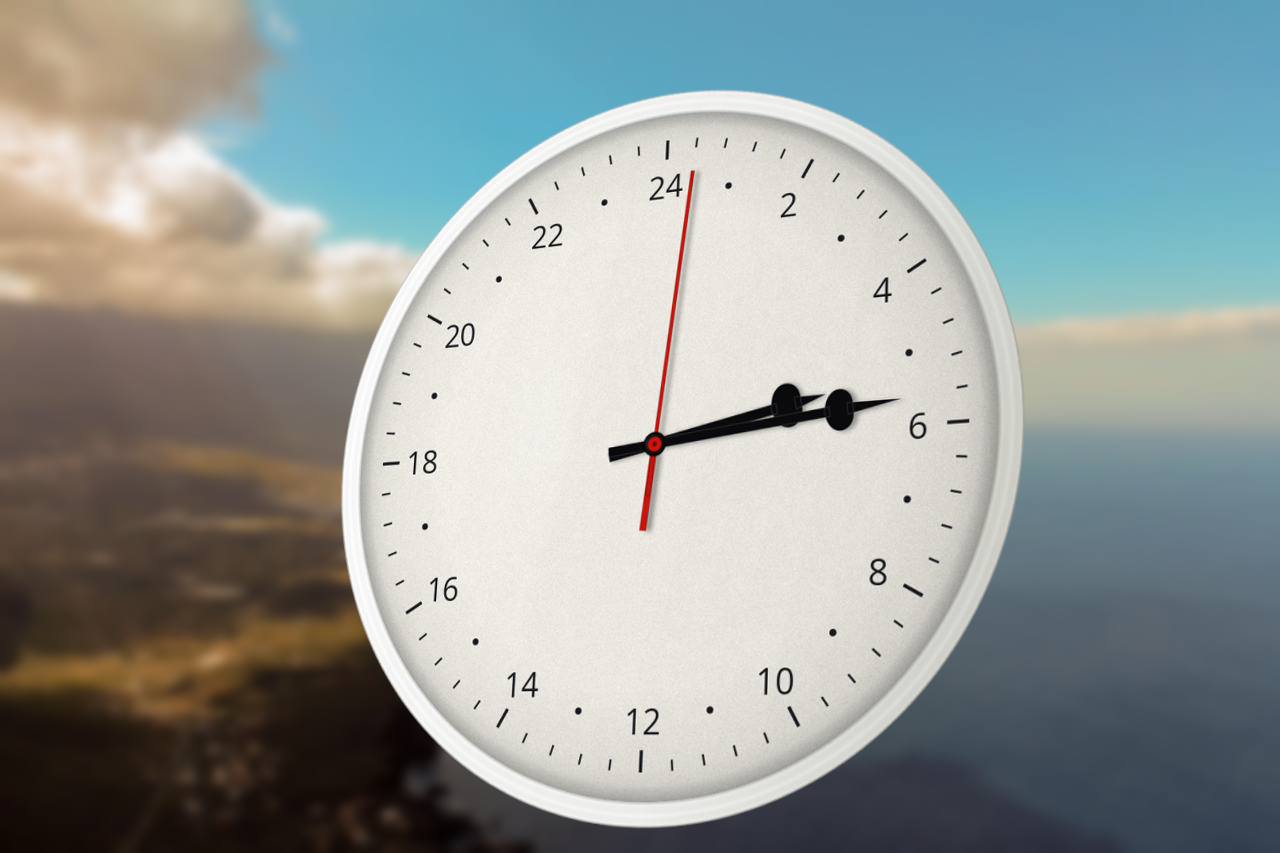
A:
T05:14:01
